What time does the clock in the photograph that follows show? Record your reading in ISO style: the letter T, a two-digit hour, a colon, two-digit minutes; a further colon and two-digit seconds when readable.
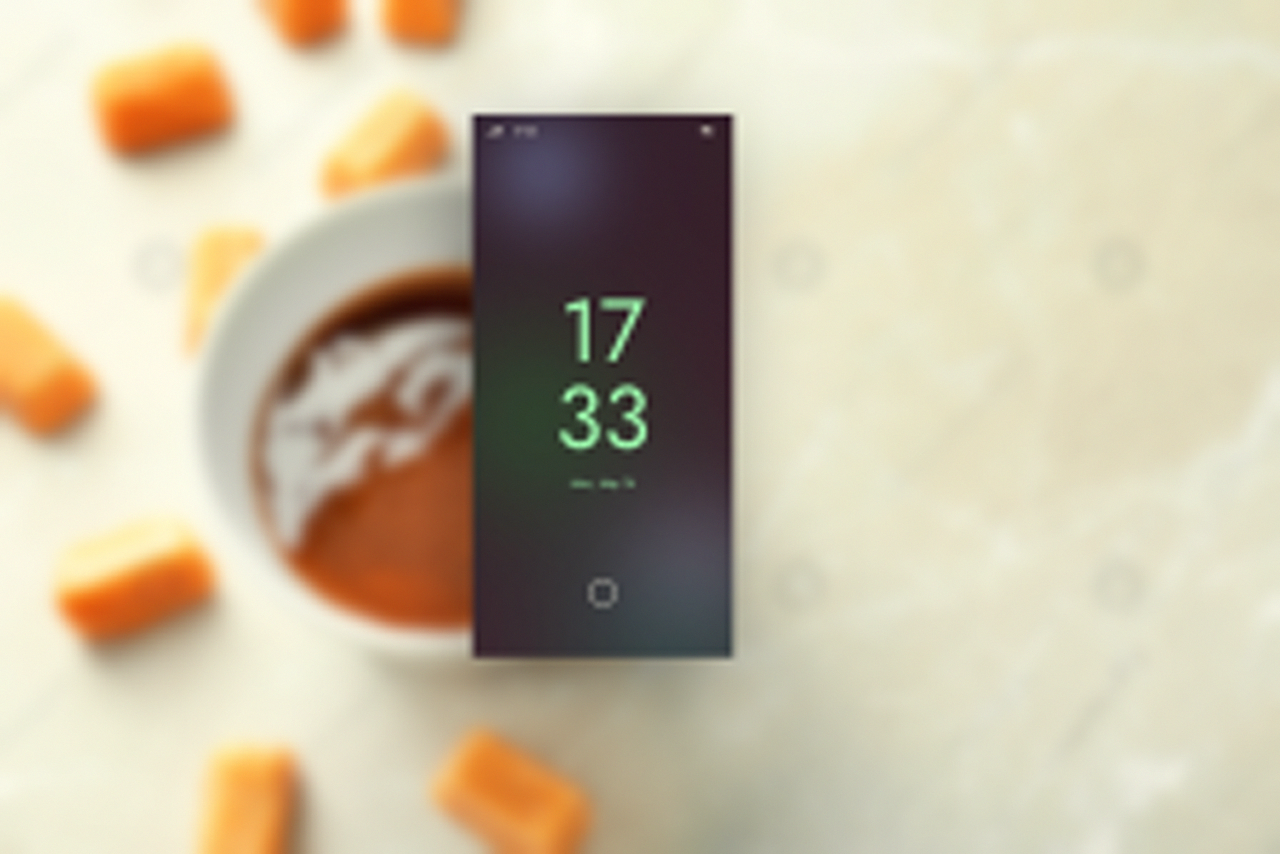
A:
T17:33
